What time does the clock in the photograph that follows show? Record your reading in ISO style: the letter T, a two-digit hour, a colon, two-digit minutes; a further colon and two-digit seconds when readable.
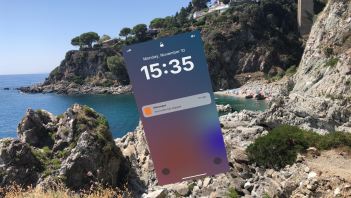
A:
T15:35
